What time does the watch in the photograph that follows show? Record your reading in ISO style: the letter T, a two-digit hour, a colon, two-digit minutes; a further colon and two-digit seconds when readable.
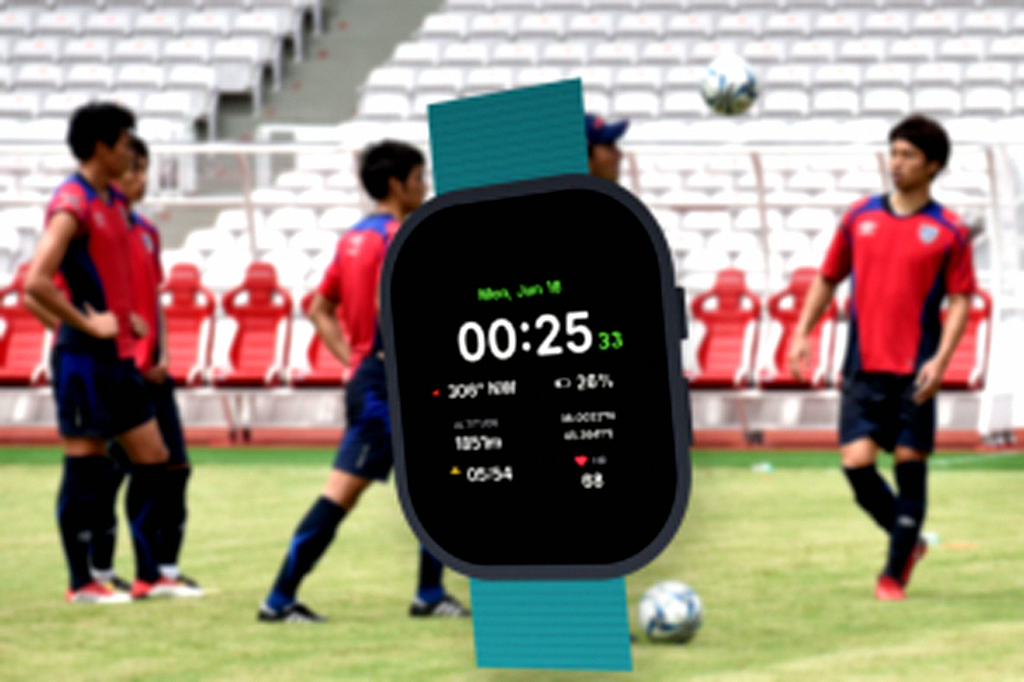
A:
T00:25
